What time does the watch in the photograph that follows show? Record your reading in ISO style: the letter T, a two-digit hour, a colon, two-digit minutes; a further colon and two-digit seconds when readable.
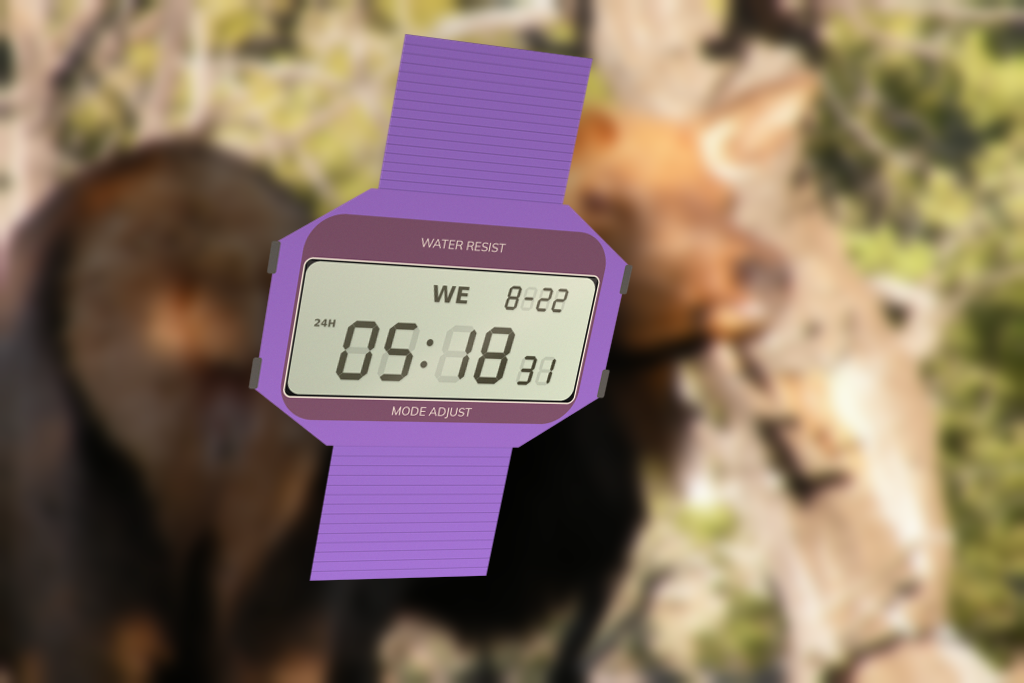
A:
T05:18:31
